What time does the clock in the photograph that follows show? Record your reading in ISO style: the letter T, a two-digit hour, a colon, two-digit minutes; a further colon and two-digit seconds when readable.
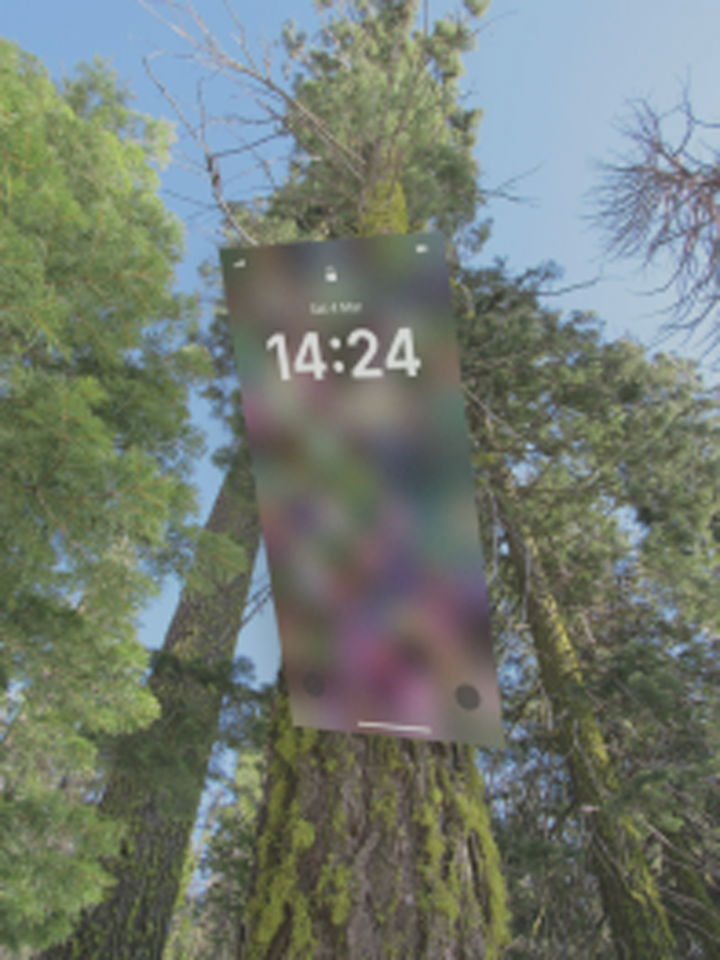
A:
T14:24
